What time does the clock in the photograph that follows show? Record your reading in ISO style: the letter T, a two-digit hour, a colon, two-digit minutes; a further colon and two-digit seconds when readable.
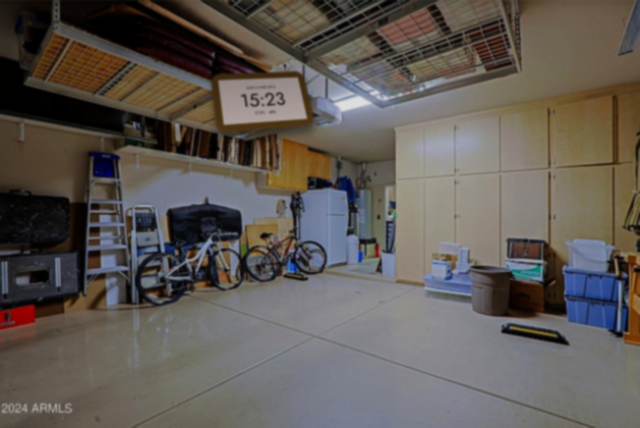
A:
T15:23
